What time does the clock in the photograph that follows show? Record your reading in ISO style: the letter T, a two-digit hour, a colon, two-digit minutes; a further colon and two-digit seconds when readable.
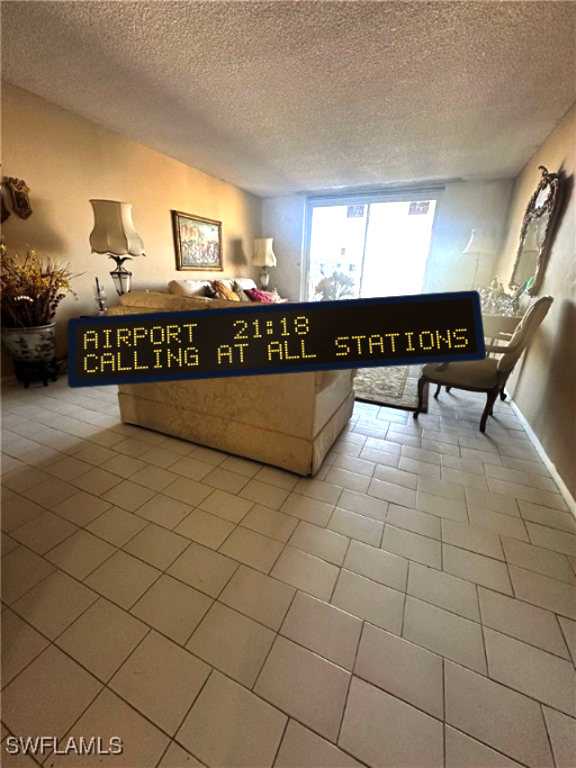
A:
T21:18
